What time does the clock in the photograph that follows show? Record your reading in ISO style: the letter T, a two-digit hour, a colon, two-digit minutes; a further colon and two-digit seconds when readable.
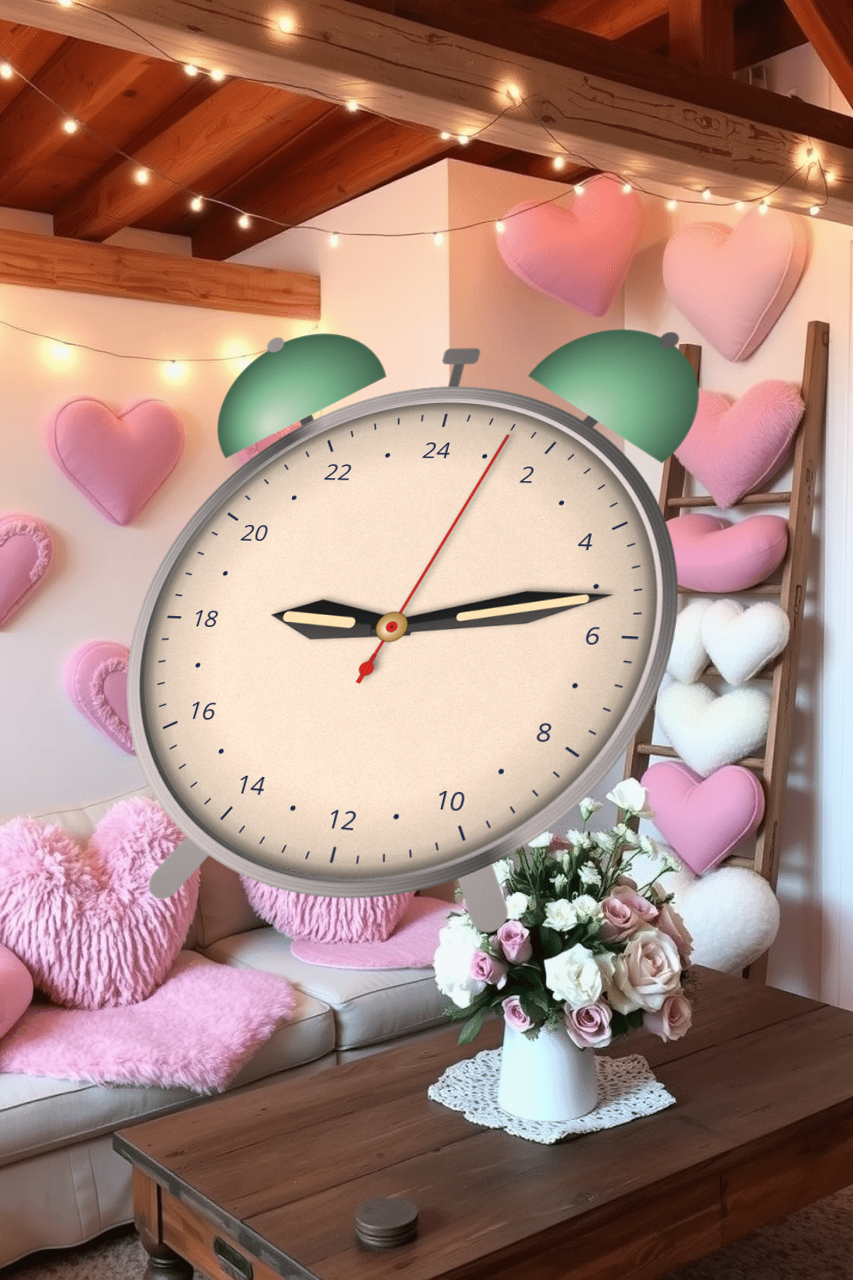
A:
T18:13:03
